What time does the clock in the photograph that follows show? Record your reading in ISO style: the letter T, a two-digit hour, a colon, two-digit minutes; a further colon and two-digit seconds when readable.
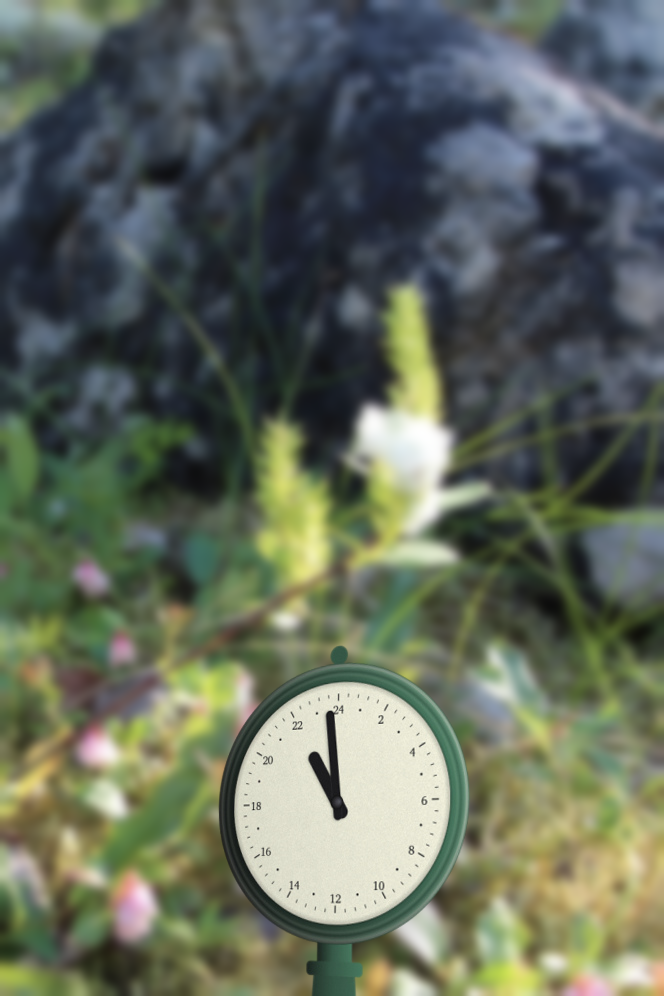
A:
T21:59
